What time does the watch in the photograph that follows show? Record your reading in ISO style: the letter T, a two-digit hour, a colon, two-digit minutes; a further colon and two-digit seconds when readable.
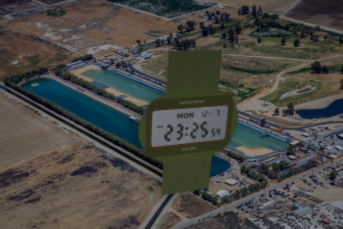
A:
T23:25
